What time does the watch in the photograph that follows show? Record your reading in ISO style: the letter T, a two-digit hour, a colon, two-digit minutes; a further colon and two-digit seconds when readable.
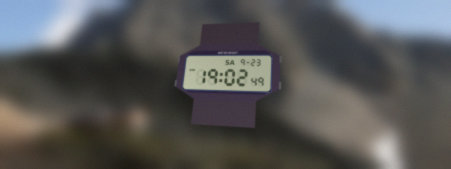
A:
T19:02
